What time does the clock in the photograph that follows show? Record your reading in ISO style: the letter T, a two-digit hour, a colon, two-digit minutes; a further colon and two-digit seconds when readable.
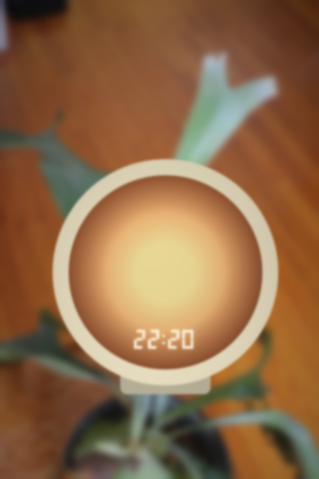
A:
T22:20
